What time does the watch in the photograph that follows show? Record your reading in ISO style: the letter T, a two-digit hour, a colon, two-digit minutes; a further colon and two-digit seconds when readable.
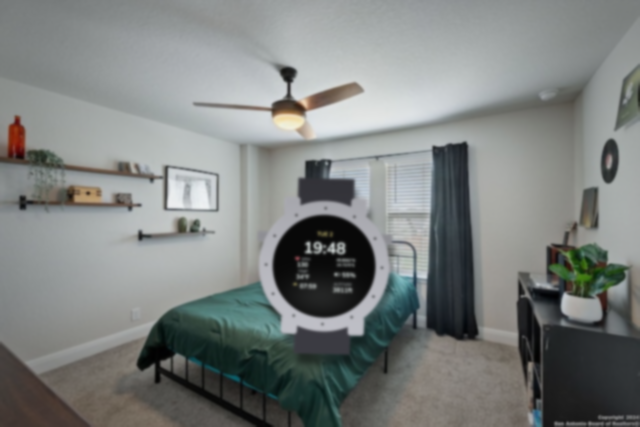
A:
T19:48
